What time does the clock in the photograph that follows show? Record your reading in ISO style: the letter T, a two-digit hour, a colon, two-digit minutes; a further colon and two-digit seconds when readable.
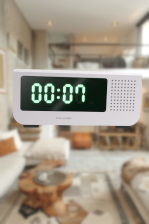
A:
T00:07
